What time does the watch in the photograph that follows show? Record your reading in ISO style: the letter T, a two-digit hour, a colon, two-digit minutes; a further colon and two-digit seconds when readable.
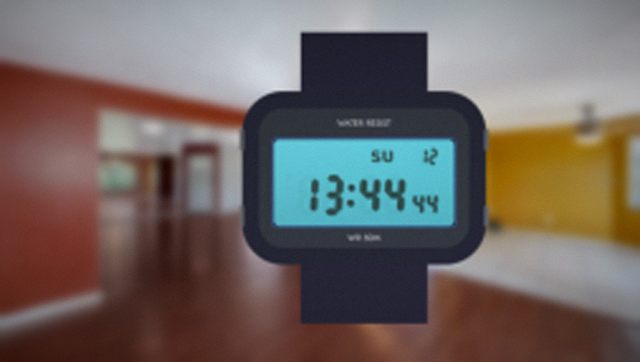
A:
T13:44:44
